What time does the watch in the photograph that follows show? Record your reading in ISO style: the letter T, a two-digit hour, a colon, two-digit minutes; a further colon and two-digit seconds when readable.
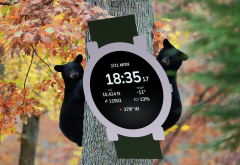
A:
T18:35
